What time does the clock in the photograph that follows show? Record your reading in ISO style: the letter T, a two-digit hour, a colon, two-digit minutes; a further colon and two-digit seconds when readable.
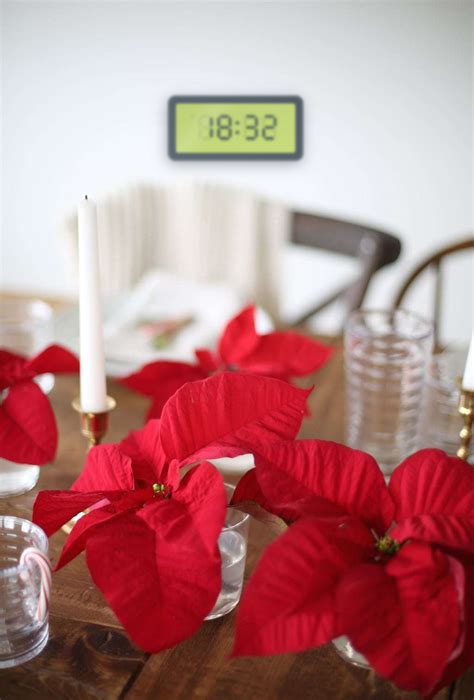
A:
T18:32
